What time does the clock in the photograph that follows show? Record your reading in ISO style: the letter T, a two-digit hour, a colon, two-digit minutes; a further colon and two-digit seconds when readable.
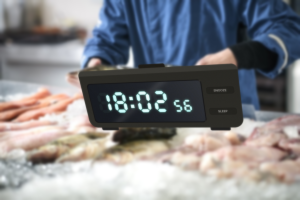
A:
T18:02:56
